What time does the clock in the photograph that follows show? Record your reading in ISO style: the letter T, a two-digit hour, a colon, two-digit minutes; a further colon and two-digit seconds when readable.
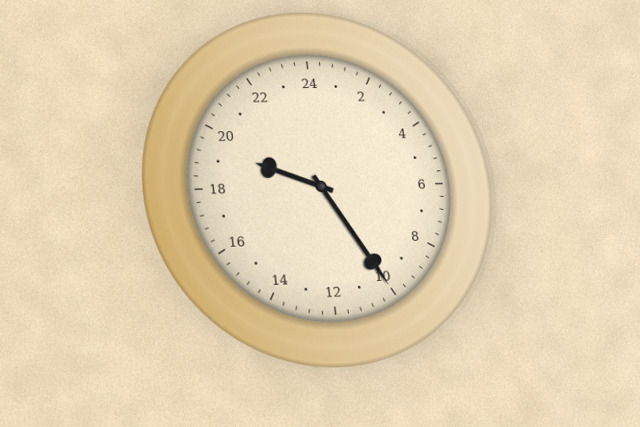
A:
T19:25
